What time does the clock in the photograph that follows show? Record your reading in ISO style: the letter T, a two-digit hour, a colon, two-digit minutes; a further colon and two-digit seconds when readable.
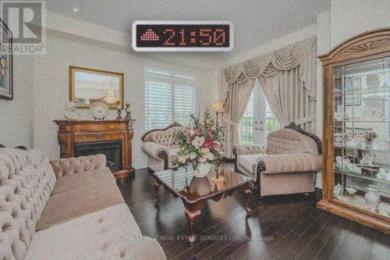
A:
T21:50
